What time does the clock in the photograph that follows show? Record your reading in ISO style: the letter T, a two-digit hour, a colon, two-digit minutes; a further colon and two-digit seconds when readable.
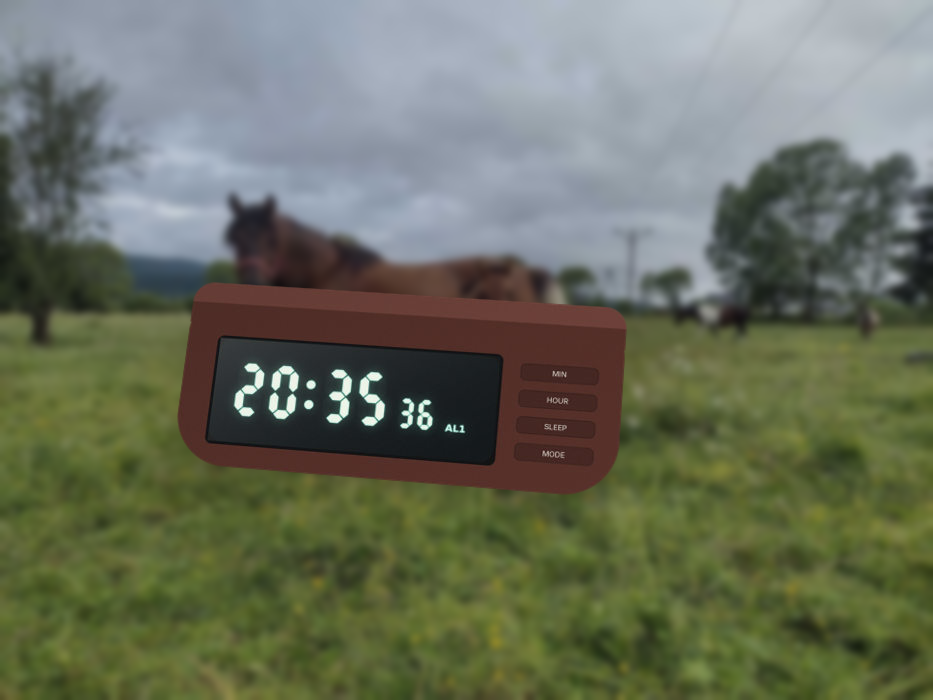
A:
T20:35:36
